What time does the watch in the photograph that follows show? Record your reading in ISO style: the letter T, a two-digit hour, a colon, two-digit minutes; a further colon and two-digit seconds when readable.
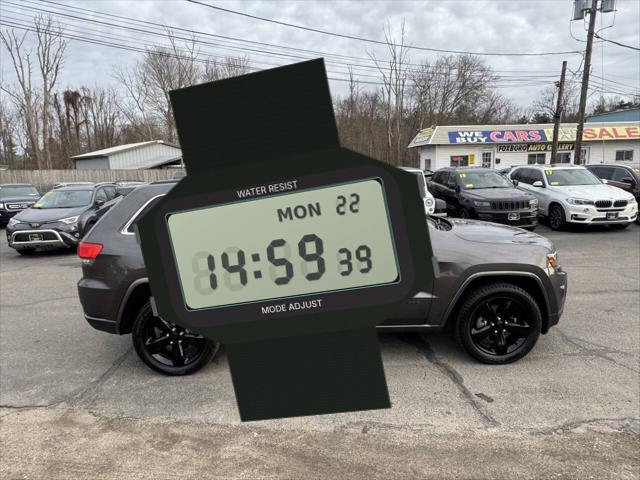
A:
T14:59:39
